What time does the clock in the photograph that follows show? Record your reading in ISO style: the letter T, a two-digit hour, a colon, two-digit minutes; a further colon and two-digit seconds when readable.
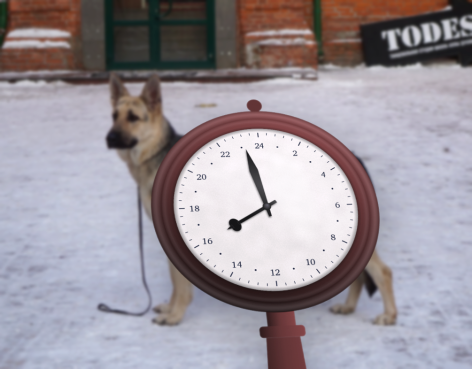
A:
T15:58
